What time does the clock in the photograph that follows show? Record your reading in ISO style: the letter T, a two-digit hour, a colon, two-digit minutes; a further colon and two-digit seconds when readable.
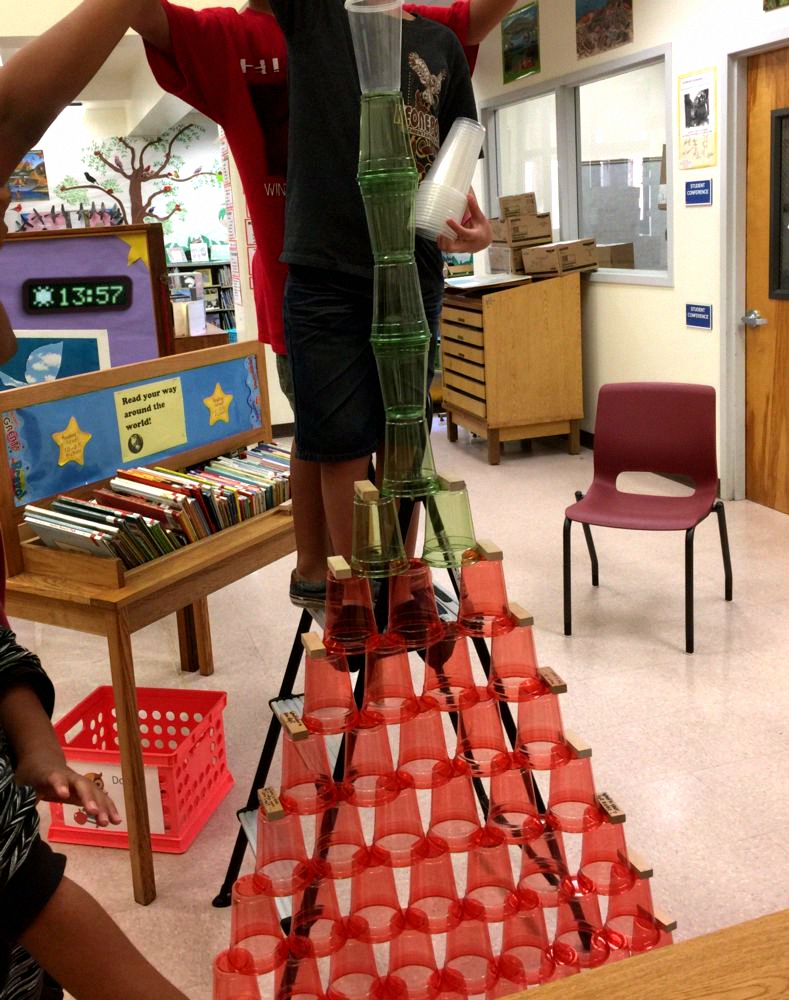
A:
T13:57
